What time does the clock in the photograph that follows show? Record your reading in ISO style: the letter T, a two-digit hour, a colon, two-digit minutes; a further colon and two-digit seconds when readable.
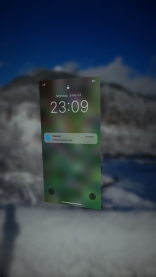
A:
T23:09
